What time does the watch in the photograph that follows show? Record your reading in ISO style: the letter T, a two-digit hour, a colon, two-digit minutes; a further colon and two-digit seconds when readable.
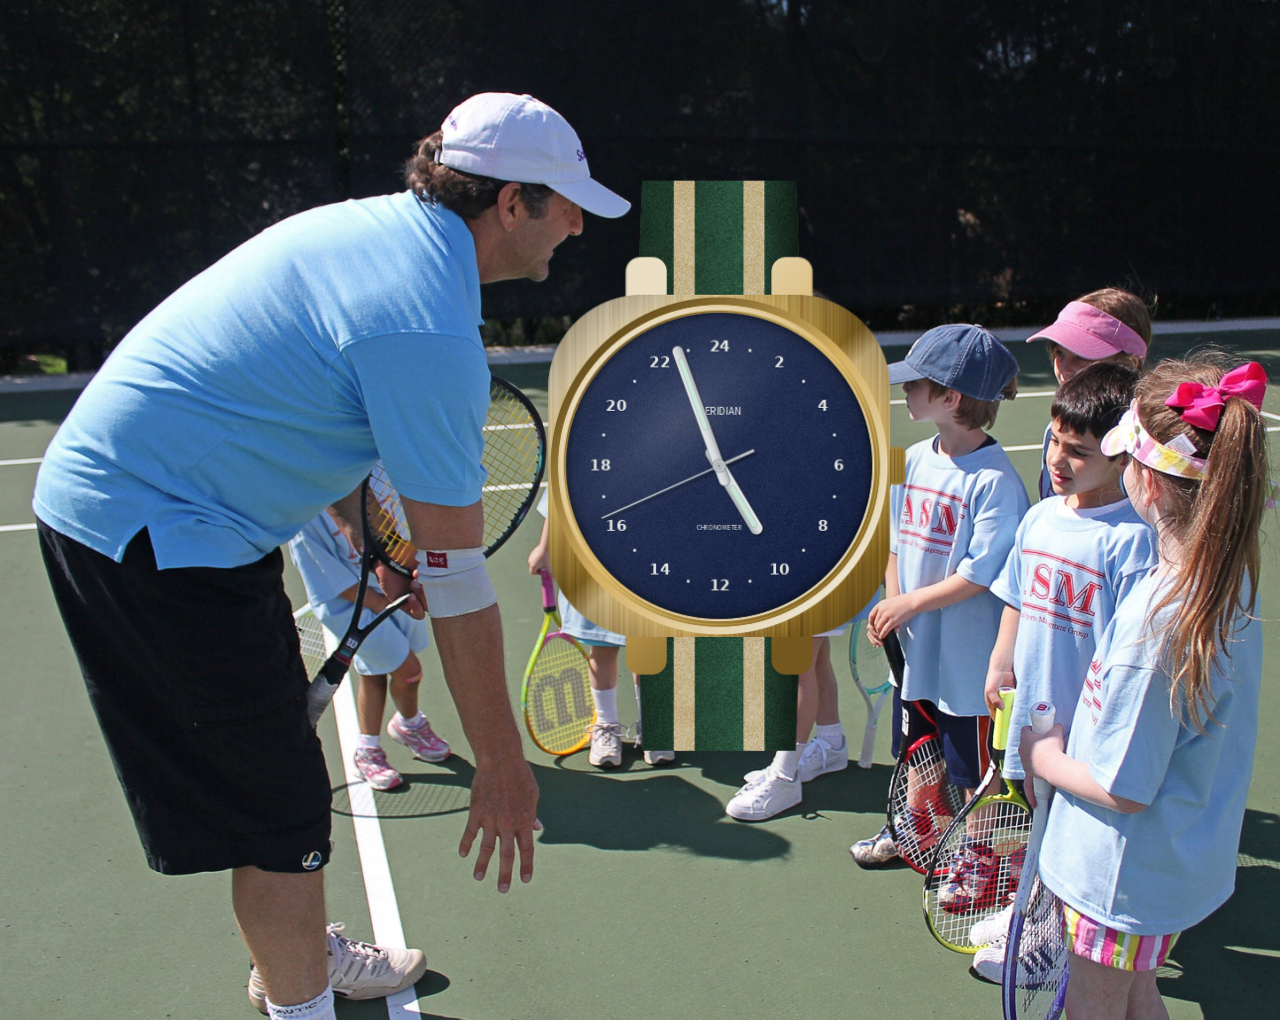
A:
T09:56:41
